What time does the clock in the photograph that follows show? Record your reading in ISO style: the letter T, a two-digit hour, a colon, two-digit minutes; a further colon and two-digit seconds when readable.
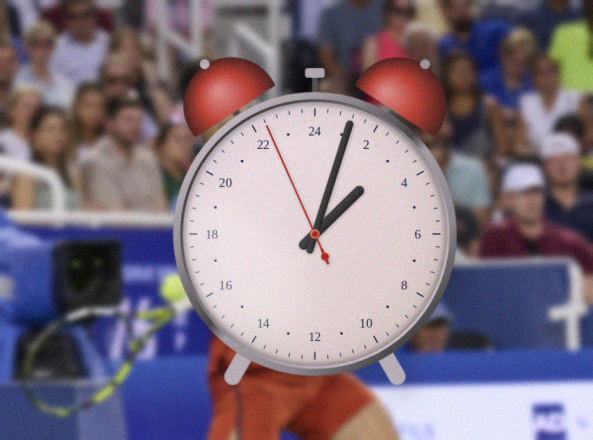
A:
T03:02:56
